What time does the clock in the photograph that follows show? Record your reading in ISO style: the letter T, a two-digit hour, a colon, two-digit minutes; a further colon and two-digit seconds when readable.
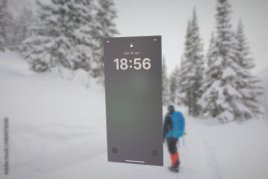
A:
T18:56
